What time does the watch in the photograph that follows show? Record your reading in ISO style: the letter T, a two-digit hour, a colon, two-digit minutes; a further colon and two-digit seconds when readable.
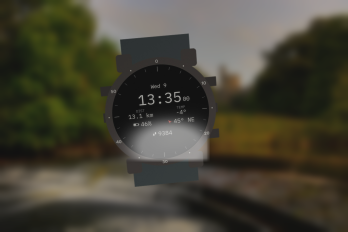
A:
T13:35
